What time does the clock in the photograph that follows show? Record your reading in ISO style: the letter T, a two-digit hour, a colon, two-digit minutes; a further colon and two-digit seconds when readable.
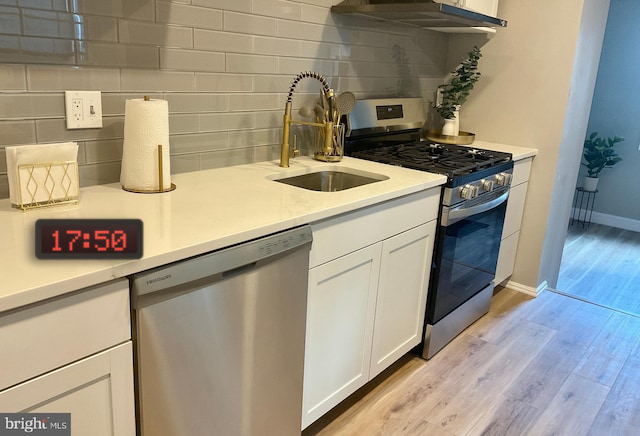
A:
T17:50
